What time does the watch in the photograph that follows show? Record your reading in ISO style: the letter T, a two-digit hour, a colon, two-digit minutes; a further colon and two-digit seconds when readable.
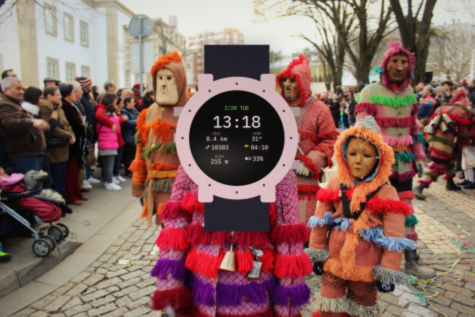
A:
T13:18
